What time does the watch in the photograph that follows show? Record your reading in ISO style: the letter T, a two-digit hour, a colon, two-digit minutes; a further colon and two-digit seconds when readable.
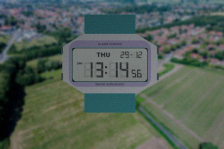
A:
T13:14:56
